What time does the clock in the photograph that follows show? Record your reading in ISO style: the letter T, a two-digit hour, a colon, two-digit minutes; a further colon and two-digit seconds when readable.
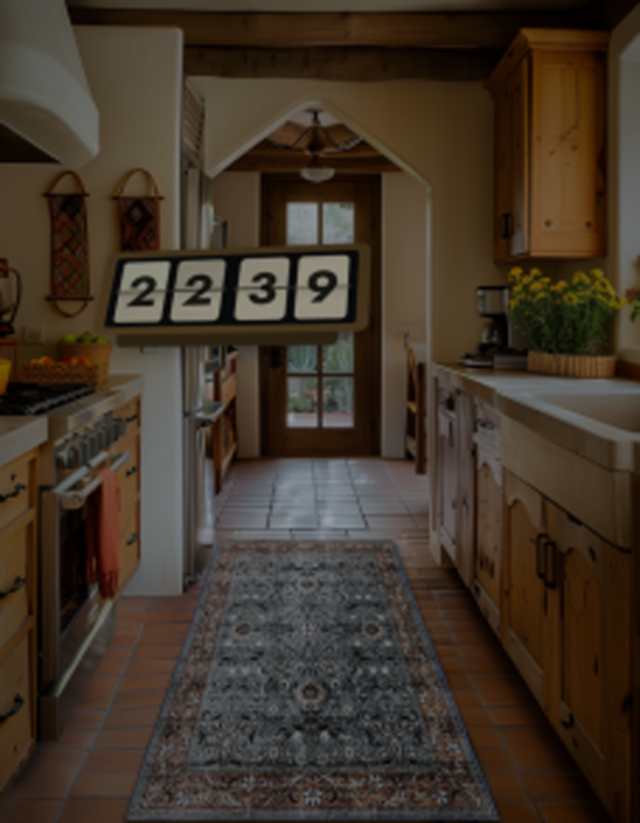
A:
T22:39
